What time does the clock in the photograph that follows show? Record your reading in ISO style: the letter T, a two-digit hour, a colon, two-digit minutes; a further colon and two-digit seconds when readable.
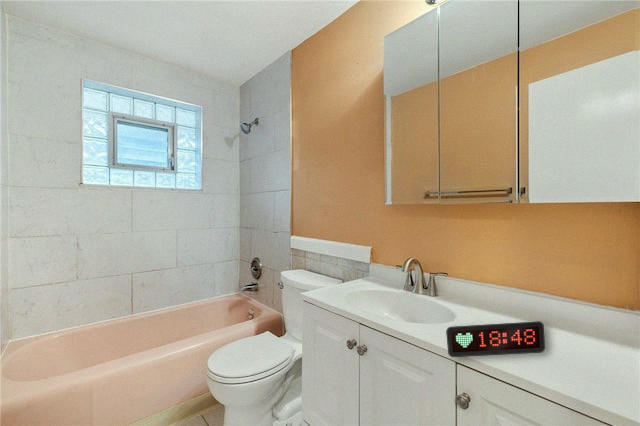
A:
T18:48
